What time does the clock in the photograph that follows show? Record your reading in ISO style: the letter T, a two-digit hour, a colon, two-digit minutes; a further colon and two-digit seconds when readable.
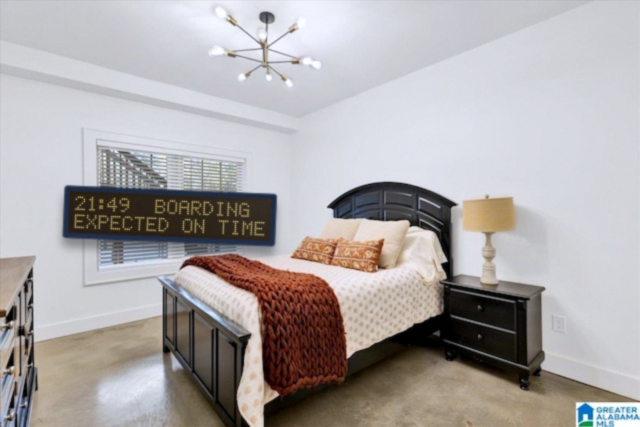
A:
T21:49
